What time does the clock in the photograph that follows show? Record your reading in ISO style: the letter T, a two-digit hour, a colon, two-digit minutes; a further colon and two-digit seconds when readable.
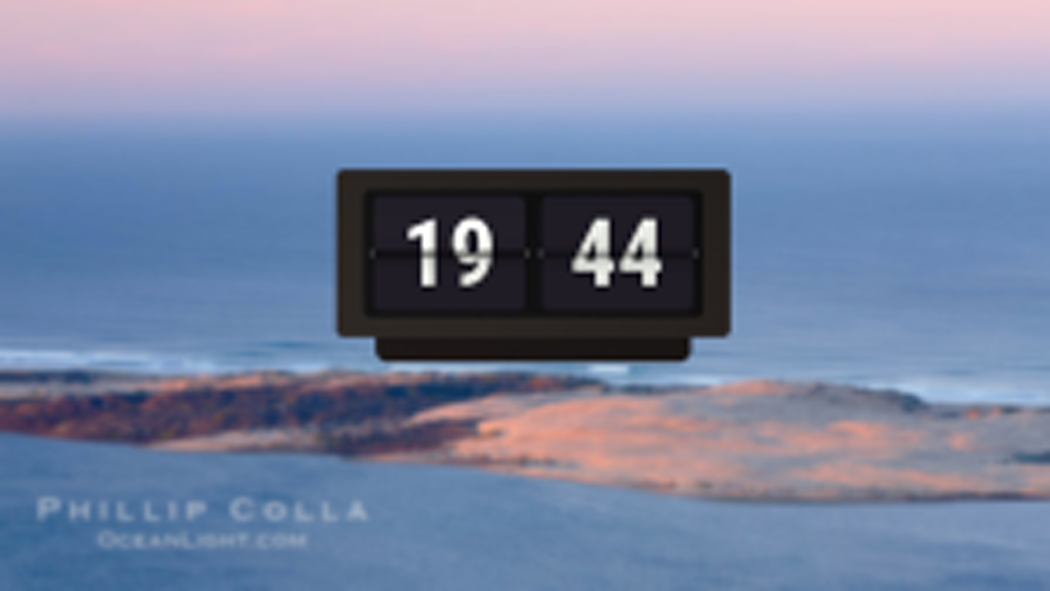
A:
T19:44
